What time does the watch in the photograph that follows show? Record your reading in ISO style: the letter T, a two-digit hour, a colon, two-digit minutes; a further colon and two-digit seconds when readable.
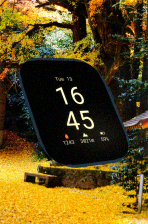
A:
T16:45
